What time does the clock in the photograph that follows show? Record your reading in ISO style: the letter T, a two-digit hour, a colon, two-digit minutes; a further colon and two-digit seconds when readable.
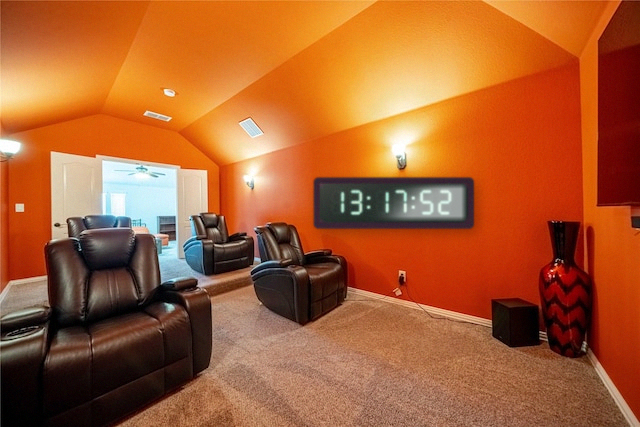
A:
T13:17:52
